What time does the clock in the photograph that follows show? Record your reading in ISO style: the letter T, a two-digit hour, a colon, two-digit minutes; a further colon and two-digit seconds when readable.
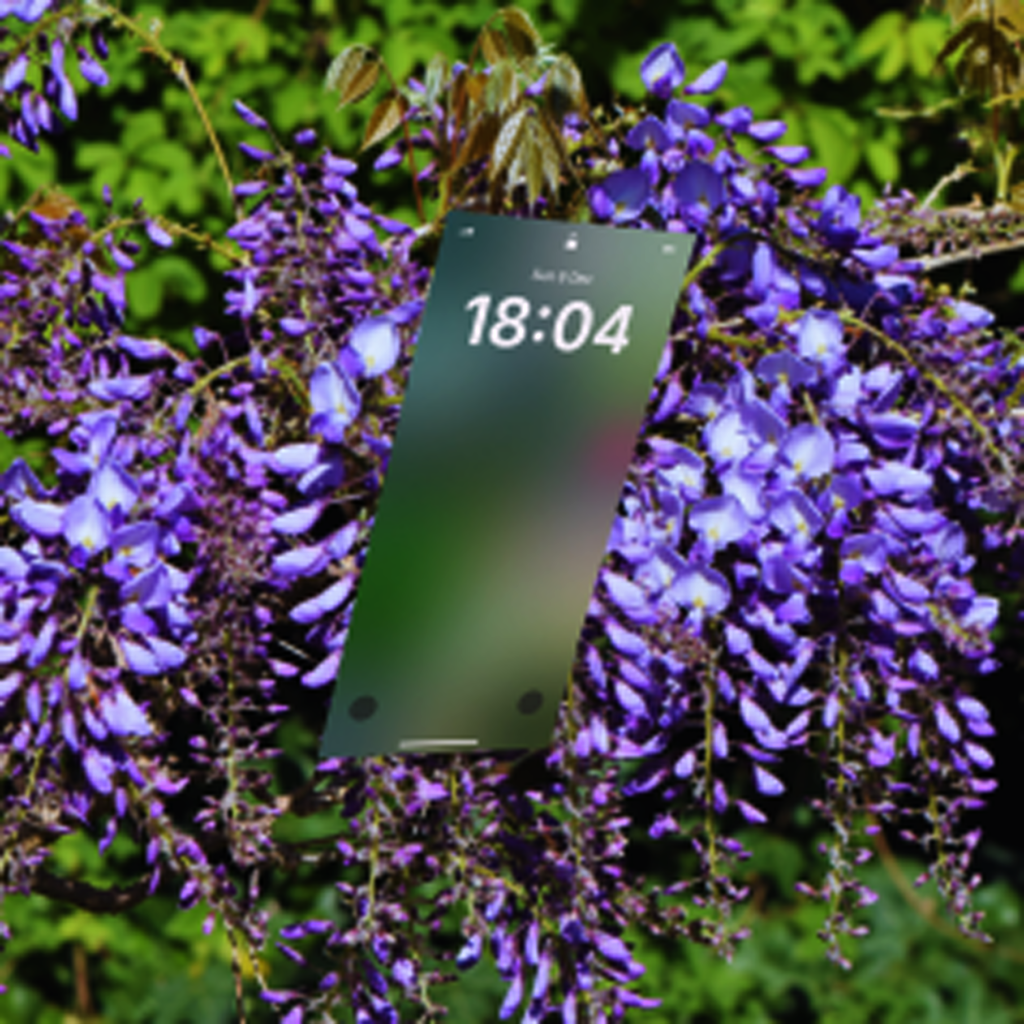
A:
T18:04
